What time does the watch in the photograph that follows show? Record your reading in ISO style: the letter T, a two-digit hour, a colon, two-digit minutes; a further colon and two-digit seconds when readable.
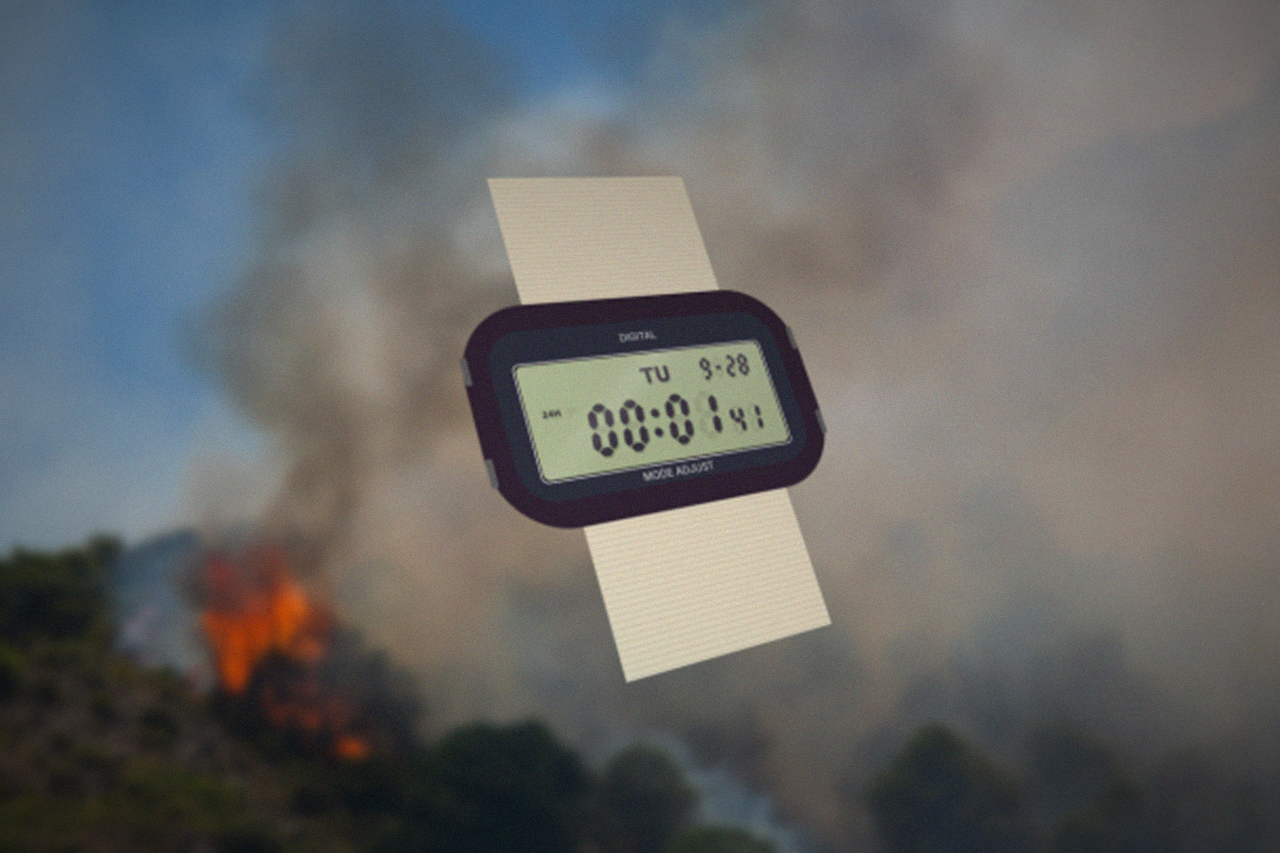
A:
T00:01:41
